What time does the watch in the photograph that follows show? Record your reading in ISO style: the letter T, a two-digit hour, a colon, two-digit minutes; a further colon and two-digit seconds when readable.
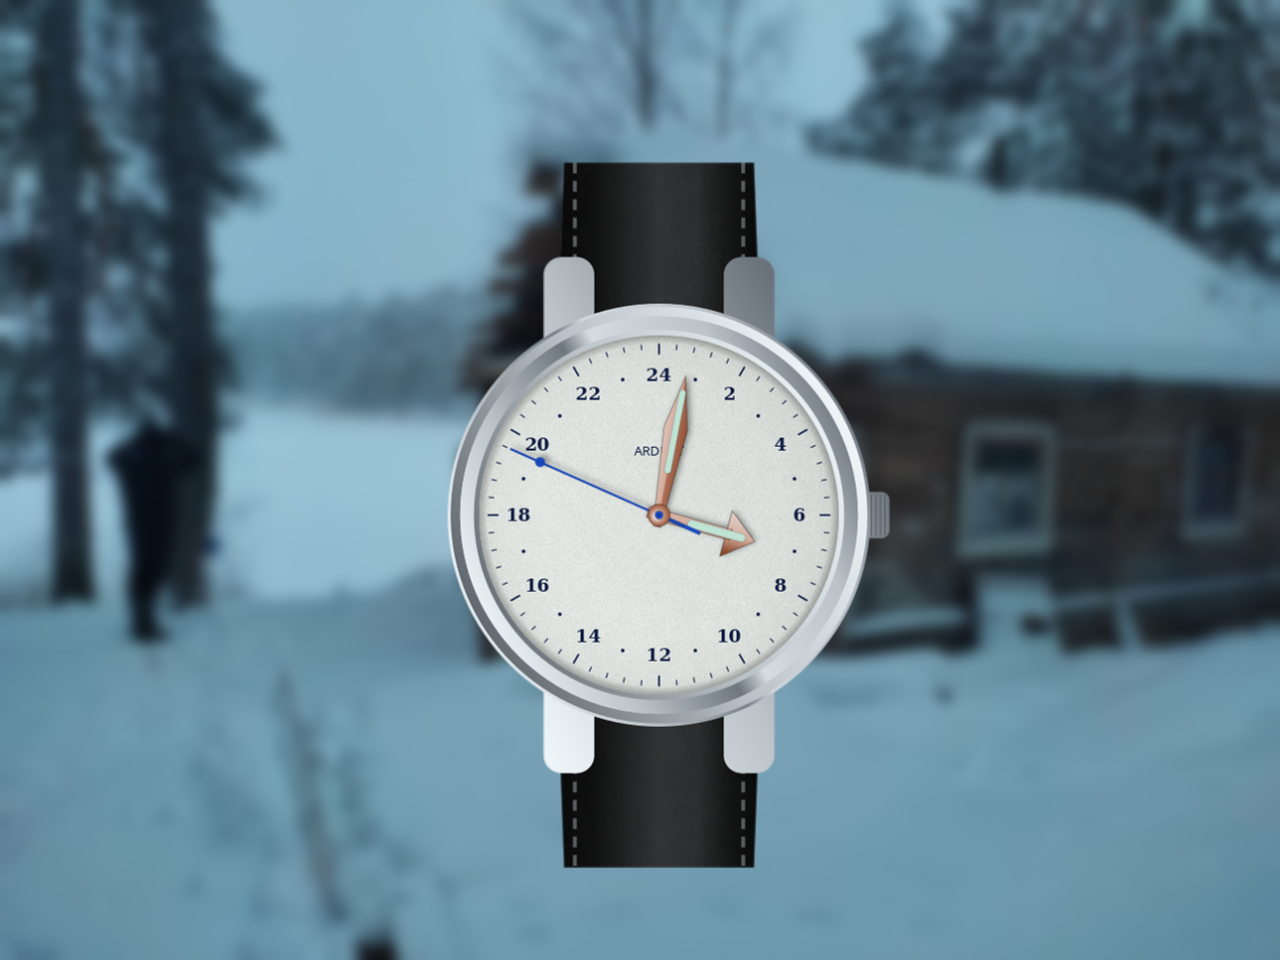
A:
T07:01:49
